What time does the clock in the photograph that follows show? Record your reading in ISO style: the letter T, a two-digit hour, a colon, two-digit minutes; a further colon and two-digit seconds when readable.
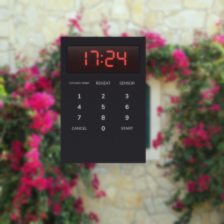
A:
T17:24
